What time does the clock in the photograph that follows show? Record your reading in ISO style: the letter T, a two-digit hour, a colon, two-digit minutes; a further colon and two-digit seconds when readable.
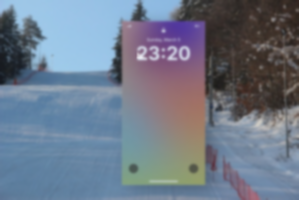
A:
T23:20
